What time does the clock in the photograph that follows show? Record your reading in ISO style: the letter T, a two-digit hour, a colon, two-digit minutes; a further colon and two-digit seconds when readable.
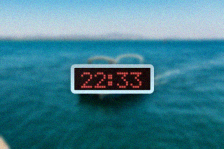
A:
T22:33
